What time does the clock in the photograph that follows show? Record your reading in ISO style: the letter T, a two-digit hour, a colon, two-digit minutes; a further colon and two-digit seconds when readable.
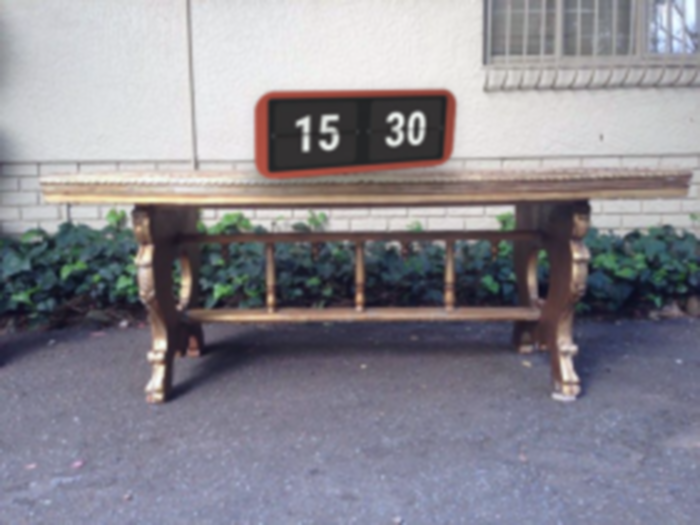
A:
T15:30
